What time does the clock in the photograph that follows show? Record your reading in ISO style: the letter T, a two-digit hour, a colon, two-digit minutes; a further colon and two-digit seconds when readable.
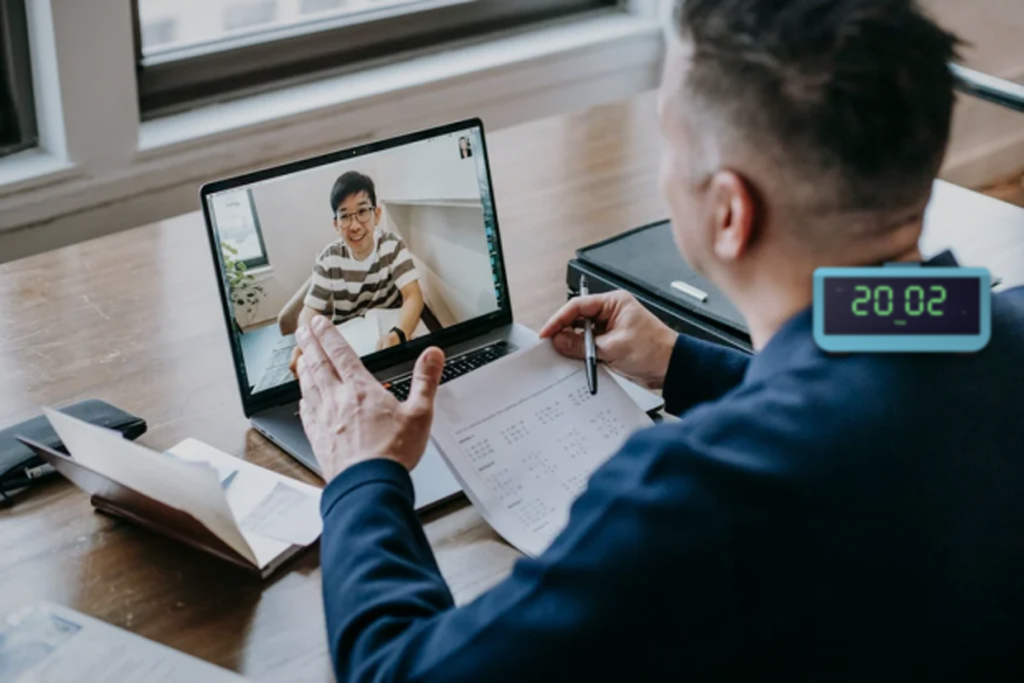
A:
T20:02
